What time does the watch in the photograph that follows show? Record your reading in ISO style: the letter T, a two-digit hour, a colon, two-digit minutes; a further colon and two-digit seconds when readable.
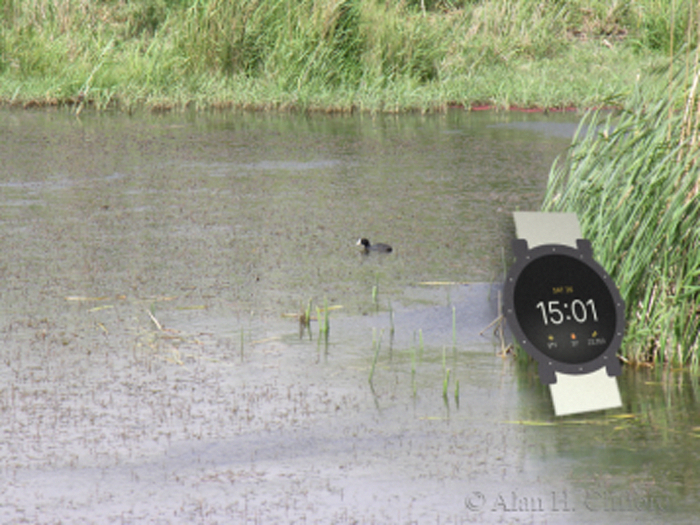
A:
T15:01
